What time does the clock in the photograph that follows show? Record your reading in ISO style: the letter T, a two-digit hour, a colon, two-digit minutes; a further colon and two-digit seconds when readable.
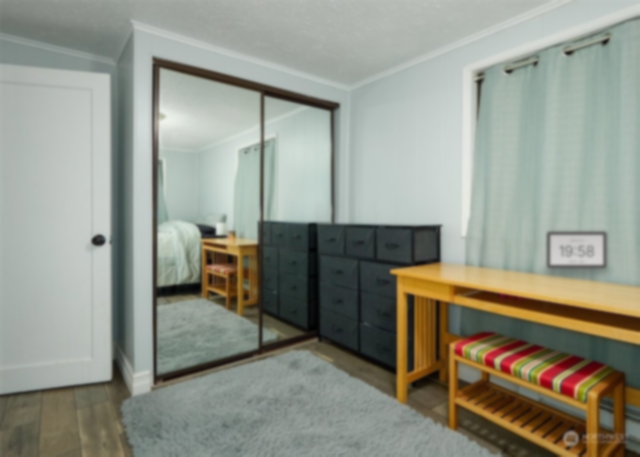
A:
T19:58
